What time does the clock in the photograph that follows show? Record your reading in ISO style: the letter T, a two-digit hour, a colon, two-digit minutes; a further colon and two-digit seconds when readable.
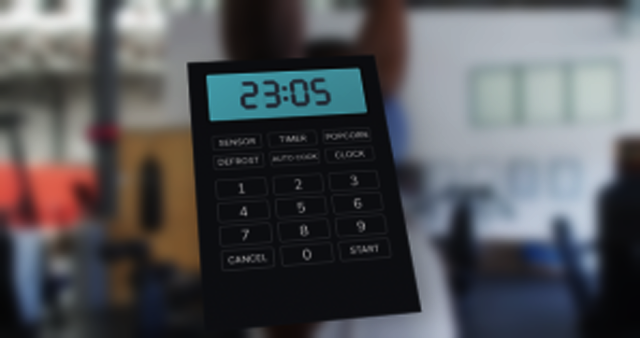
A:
T23:05
